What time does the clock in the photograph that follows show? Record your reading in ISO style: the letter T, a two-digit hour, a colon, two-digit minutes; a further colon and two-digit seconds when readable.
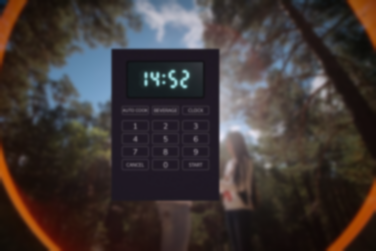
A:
T14:52
